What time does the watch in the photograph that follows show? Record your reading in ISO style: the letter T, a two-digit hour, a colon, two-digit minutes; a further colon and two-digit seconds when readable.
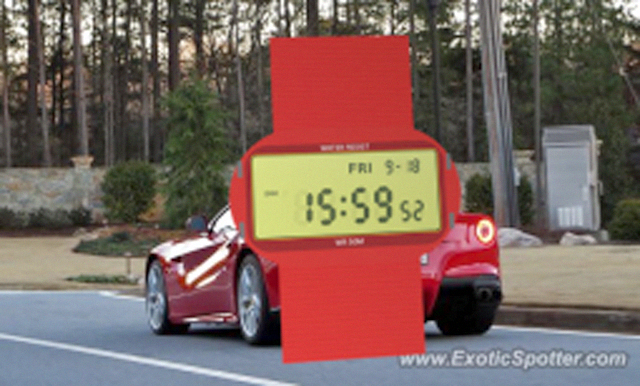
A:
T15:59:52
